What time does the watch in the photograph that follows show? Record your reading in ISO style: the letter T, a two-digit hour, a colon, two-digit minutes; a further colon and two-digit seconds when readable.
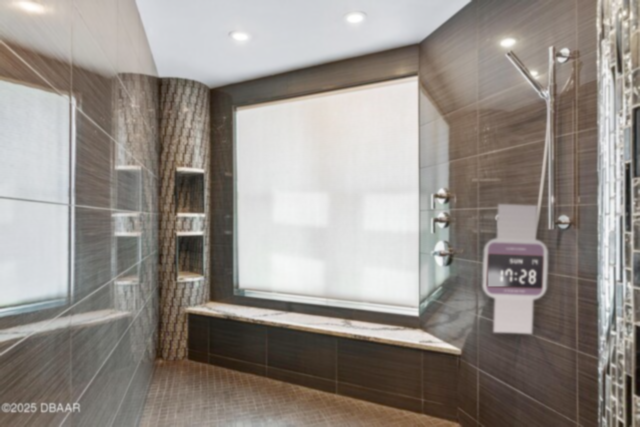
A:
T17:28
